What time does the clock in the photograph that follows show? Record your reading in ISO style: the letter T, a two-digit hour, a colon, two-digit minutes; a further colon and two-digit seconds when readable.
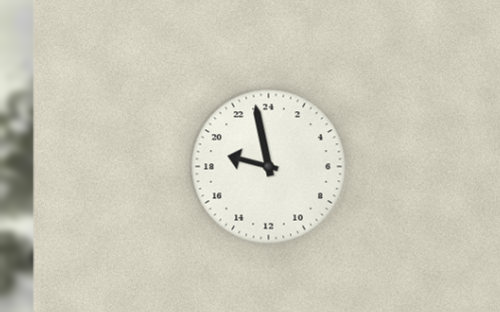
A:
T18:58
